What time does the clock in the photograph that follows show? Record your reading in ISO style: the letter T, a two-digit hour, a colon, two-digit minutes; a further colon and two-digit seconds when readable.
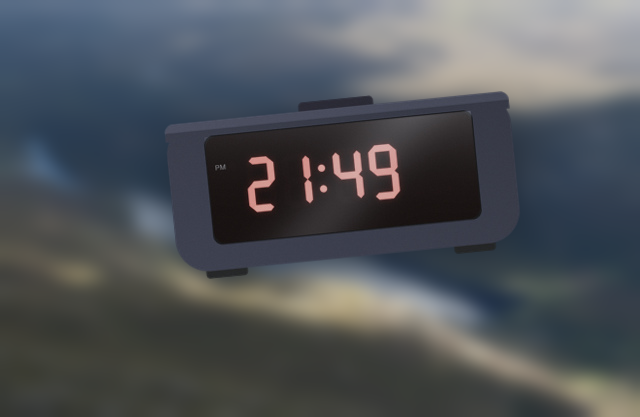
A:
T21:49
